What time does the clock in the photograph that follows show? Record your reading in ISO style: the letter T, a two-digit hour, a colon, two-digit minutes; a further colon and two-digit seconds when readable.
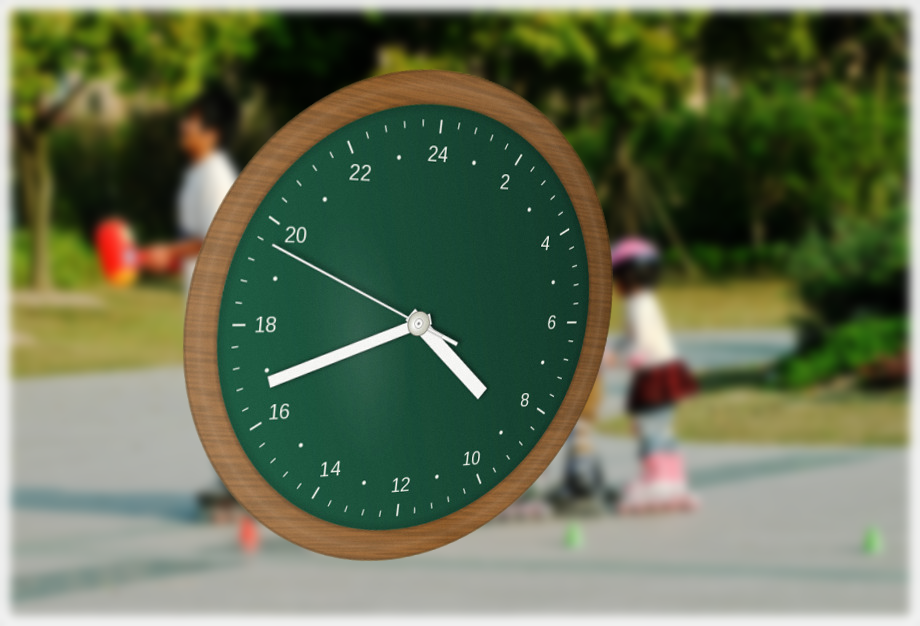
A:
T08:41:49
